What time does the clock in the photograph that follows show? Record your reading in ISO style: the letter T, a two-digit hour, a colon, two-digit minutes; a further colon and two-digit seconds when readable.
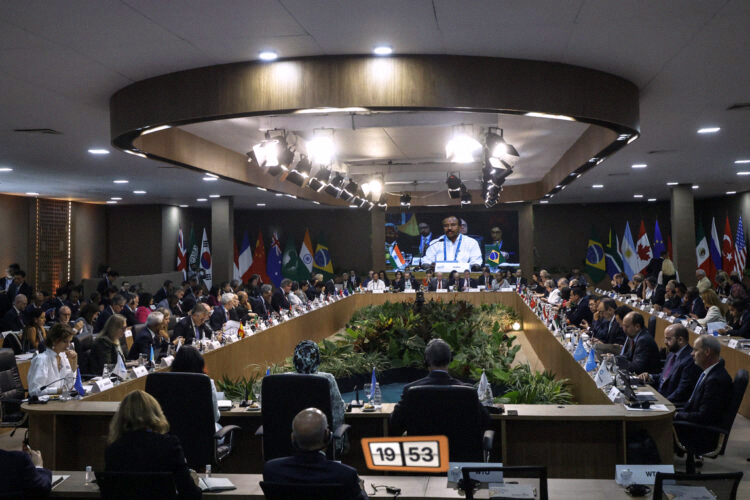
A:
T19:53
